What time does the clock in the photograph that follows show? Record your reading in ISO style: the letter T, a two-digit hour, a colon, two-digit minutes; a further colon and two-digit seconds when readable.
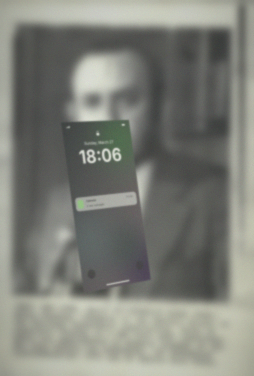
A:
T18:06
